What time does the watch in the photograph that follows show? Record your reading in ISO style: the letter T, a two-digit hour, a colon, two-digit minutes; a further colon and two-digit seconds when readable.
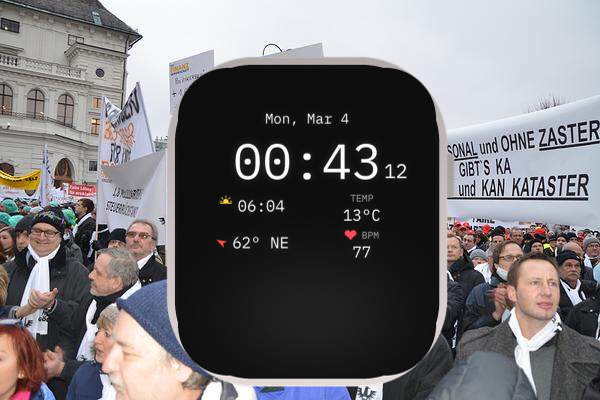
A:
T00:43:12
